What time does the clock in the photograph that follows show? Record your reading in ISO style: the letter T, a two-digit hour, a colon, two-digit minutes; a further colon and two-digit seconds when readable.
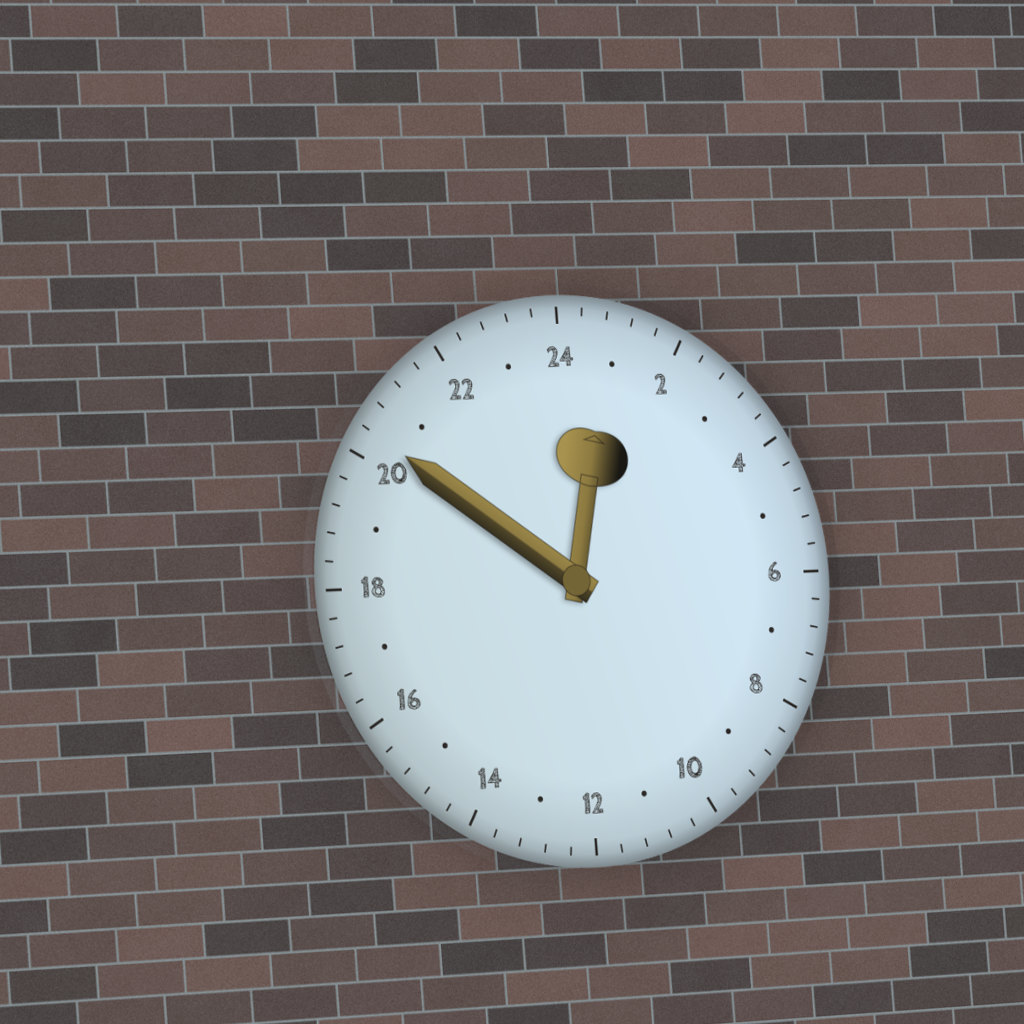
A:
T00:51
